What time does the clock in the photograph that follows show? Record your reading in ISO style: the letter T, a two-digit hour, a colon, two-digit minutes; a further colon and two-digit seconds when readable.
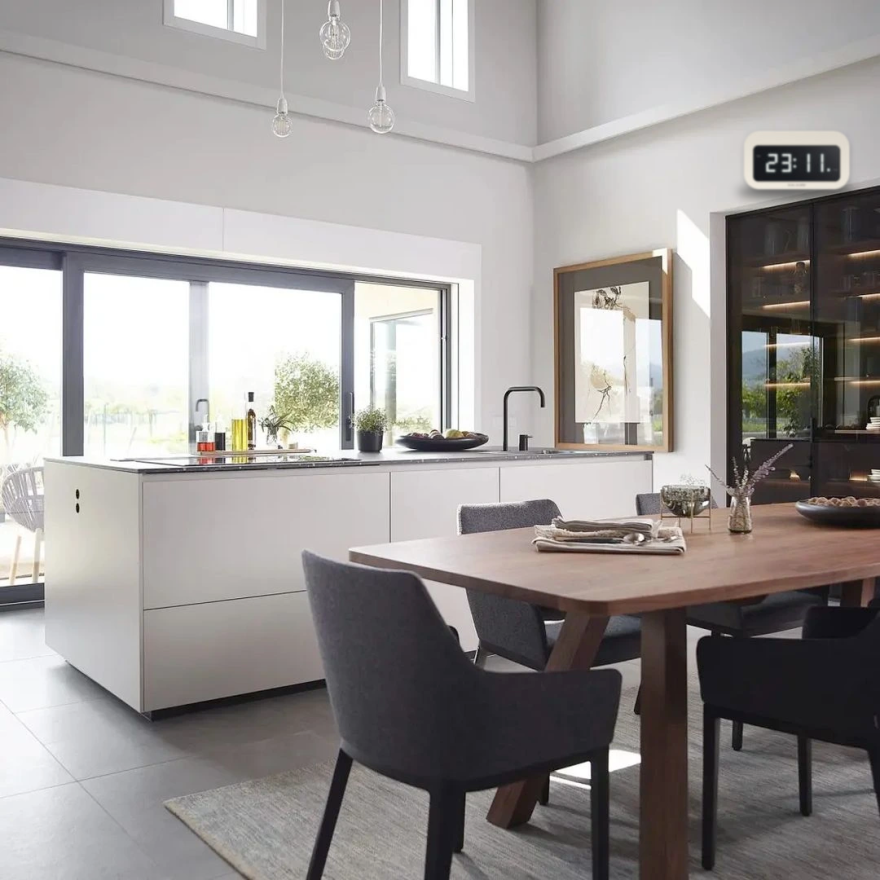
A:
T23:11
